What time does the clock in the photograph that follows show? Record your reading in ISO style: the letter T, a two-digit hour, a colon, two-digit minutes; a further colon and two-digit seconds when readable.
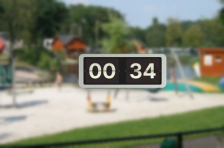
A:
T00:34
